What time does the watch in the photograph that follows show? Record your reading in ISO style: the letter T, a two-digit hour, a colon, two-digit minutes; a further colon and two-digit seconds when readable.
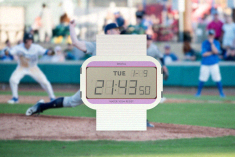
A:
T21:43:50
